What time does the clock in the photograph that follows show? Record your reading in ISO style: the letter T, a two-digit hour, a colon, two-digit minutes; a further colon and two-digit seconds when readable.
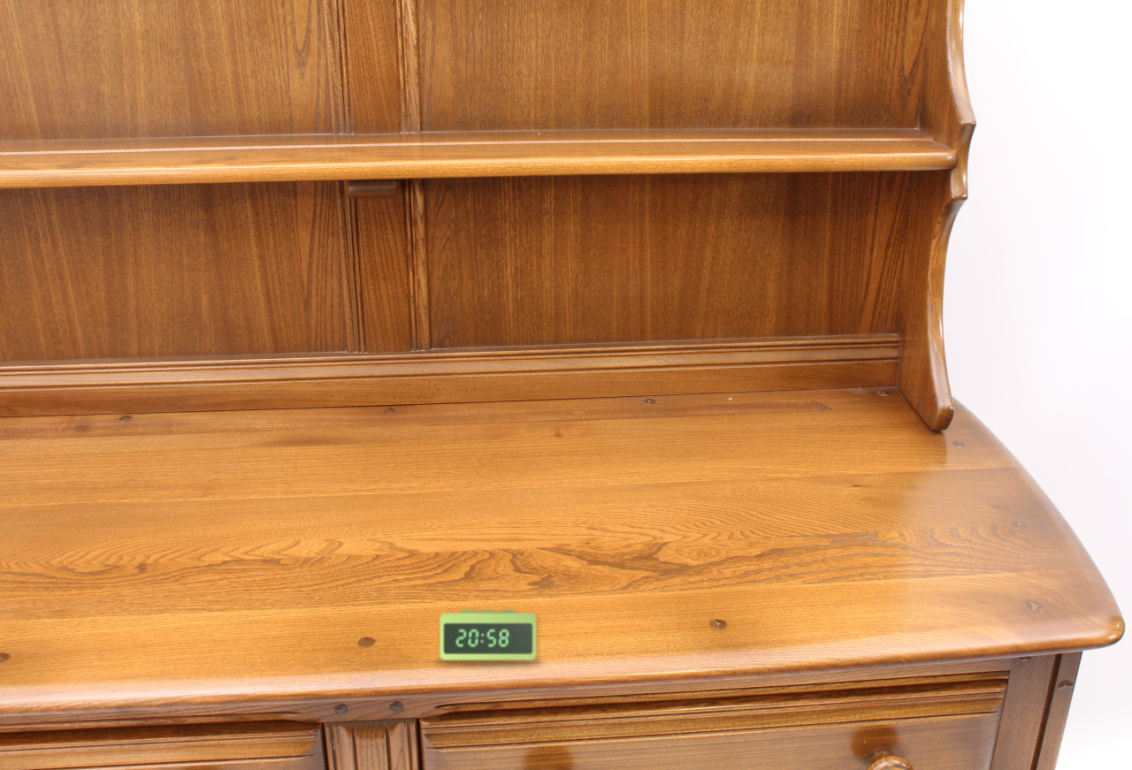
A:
T20:58
